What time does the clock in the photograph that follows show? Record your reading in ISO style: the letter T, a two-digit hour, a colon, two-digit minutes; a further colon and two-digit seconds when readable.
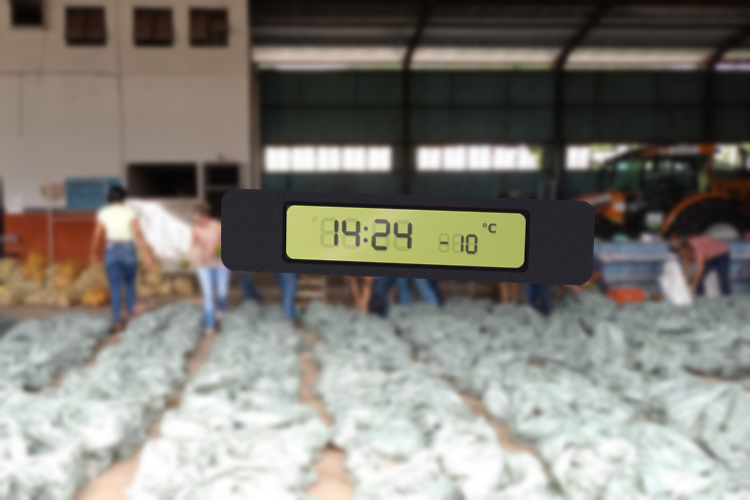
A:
T14:24
